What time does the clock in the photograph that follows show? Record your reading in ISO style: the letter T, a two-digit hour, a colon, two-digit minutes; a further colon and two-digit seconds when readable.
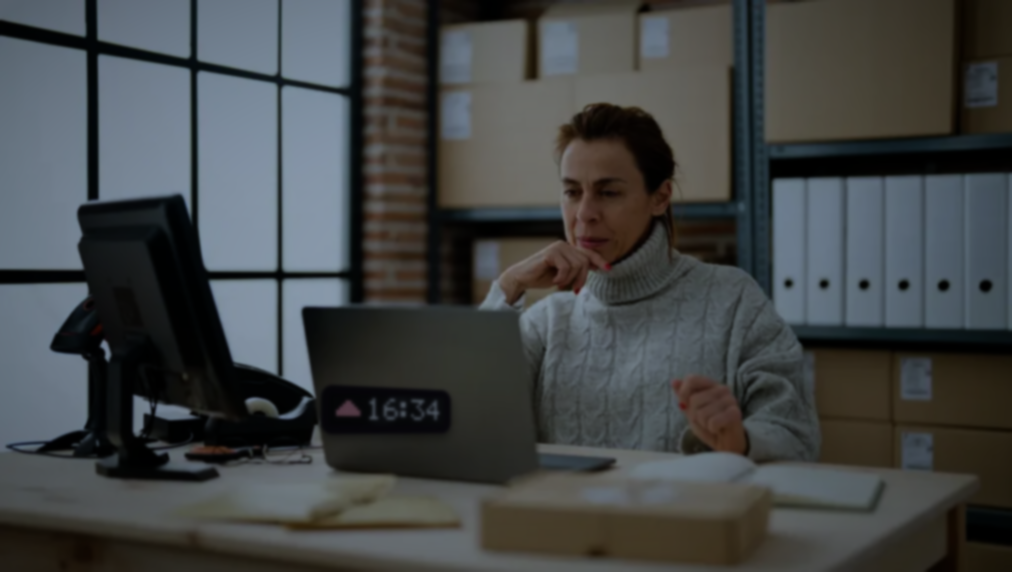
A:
T16:34
